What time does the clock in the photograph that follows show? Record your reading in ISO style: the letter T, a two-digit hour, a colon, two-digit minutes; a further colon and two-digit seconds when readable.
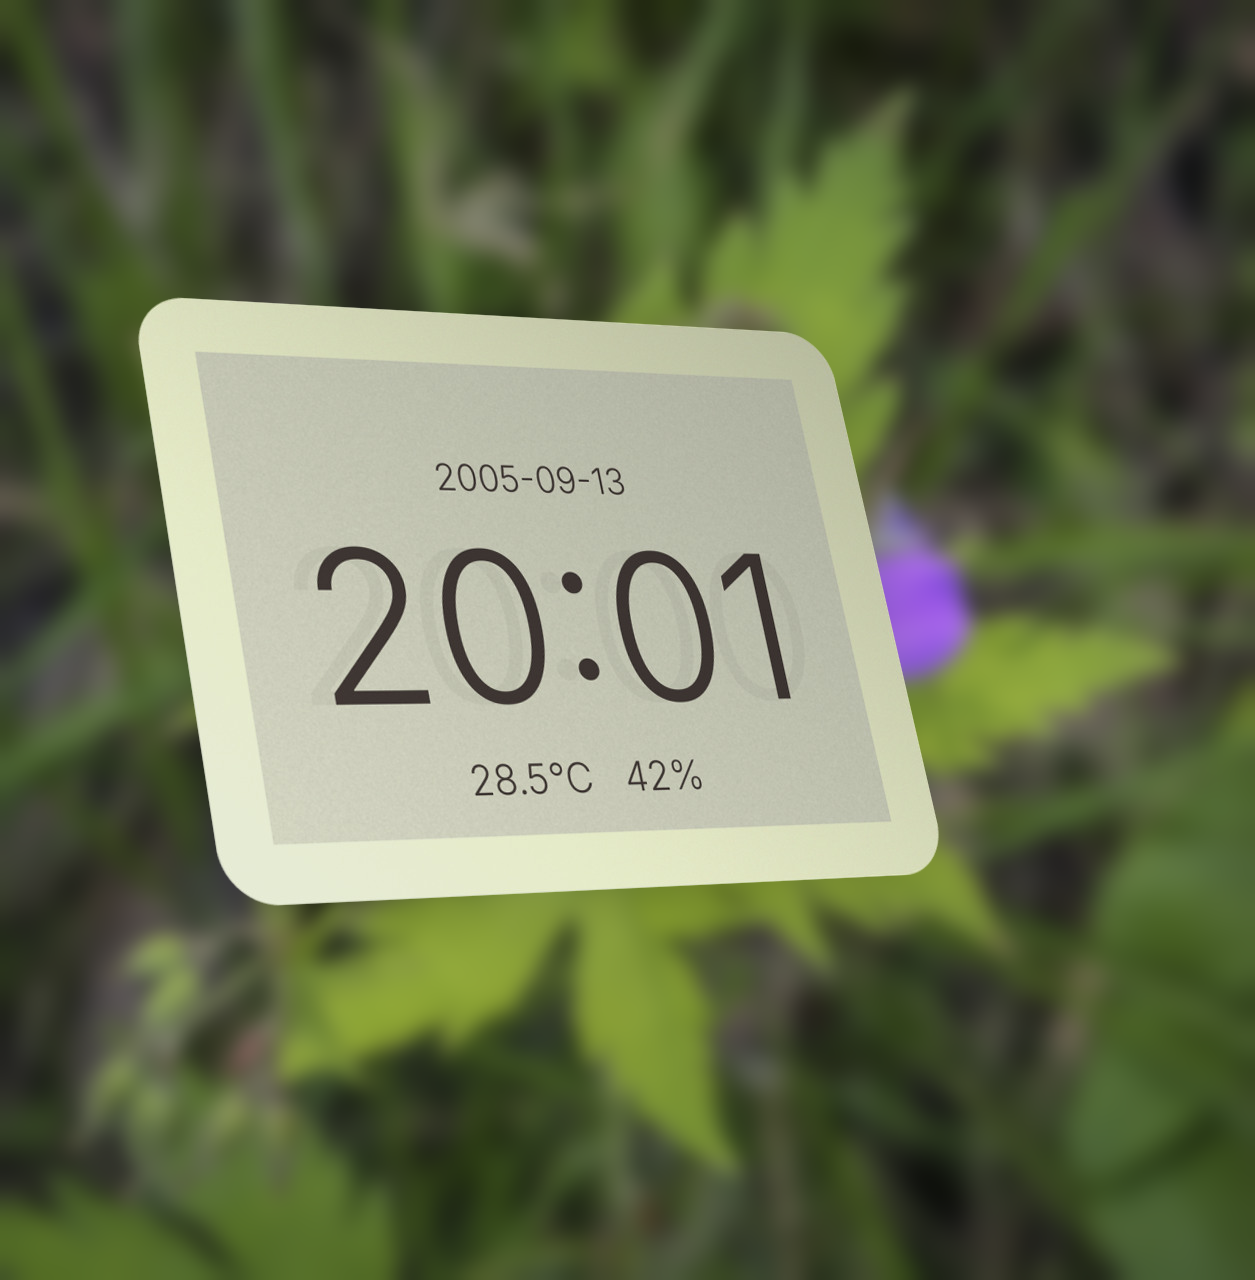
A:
T20:01
